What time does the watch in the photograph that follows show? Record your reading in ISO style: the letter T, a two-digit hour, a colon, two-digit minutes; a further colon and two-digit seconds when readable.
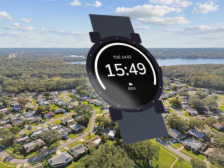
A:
T15:49
